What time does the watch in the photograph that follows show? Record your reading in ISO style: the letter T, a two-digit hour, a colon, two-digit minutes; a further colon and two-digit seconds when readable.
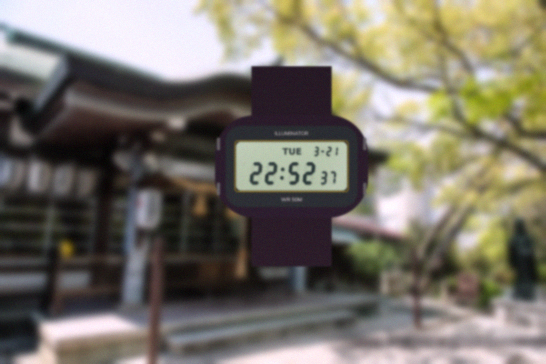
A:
T22:52:37
